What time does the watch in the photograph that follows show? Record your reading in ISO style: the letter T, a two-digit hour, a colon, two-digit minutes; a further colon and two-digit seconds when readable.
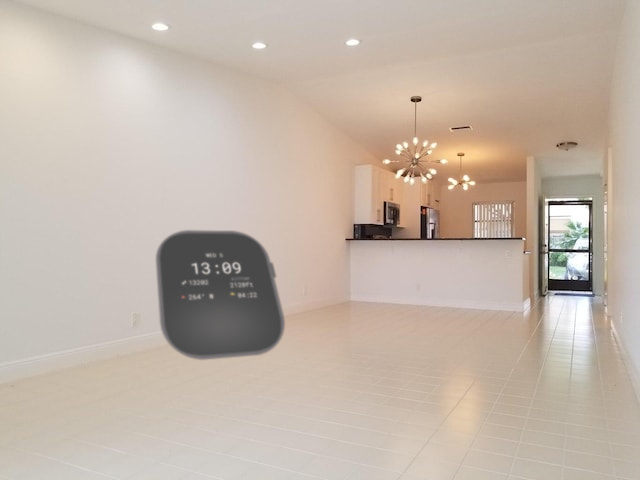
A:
T13:09
